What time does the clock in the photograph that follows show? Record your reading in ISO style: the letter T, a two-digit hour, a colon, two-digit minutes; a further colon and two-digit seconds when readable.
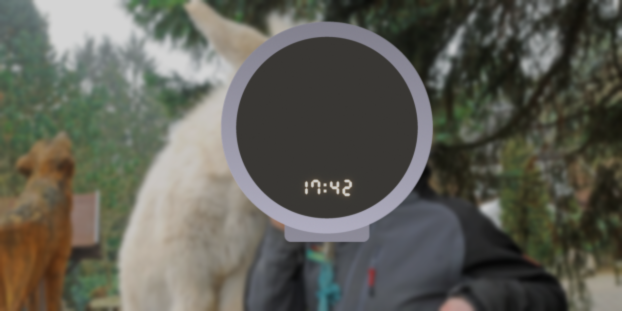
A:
T17:42
